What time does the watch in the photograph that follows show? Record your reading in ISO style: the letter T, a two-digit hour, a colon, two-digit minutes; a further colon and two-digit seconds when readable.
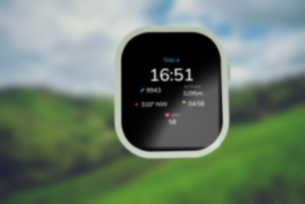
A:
T16:51
